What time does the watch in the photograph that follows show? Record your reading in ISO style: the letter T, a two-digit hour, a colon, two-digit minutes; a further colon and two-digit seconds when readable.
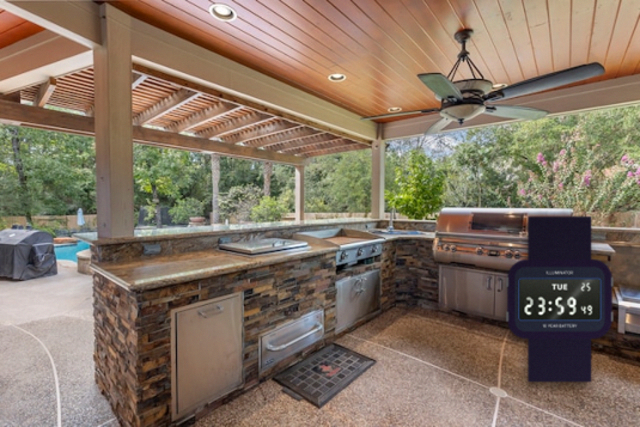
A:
T23:59:49
